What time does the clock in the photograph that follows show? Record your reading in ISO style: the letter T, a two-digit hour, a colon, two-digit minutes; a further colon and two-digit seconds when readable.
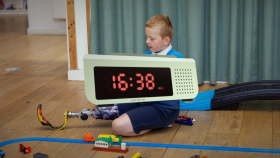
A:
T16:38
